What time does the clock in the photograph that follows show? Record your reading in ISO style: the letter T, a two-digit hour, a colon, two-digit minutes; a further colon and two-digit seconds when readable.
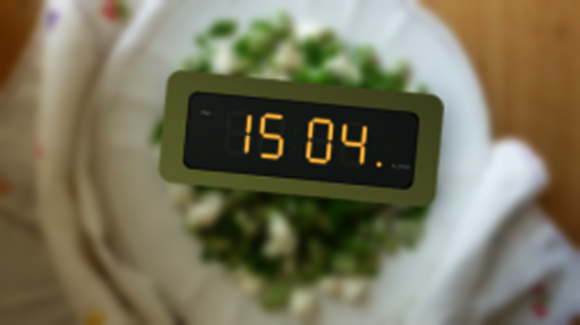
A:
T15:04
